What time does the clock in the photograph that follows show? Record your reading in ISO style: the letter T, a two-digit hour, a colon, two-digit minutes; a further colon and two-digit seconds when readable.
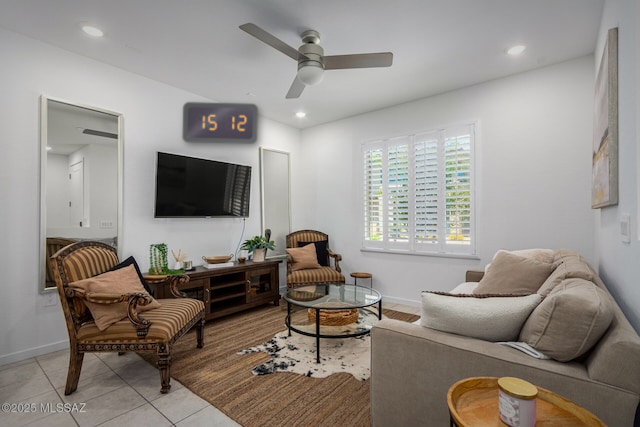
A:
T15:12
